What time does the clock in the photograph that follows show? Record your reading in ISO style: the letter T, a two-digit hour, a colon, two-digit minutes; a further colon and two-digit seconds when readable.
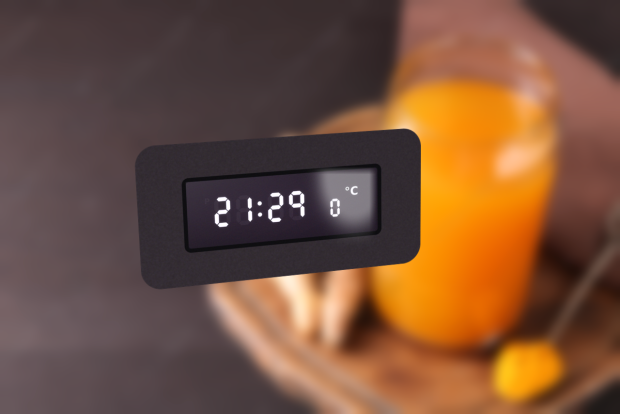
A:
T21:29
